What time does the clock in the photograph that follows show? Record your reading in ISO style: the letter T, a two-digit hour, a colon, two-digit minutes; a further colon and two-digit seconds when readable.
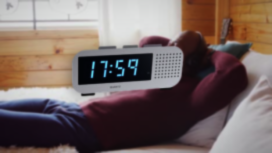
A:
T17:59
